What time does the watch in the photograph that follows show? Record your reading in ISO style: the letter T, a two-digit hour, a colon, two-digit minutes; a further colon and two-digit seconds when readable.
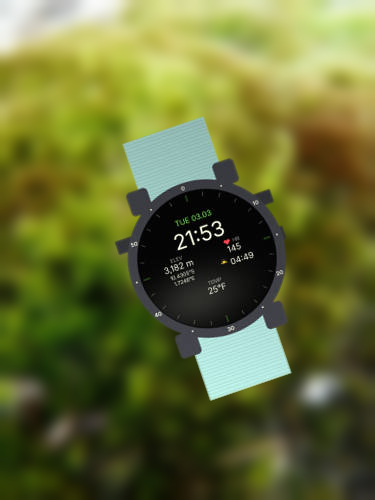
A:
T21:53
